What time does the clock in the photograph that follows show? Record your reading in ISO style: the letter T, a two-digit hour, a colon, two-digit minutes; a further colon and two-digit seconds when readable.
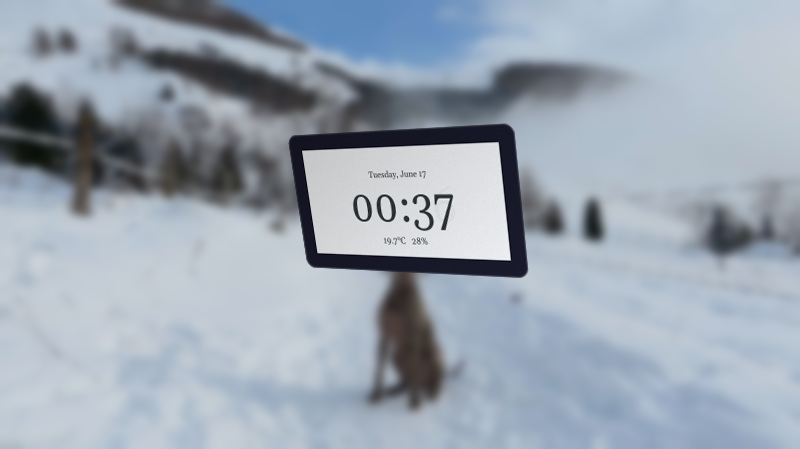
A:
T00:37
